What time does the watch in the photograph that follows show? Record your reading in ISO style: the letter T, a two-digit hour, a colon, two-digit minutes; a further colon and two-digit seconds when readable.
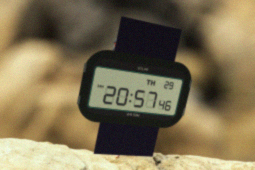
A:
T20:57:46
